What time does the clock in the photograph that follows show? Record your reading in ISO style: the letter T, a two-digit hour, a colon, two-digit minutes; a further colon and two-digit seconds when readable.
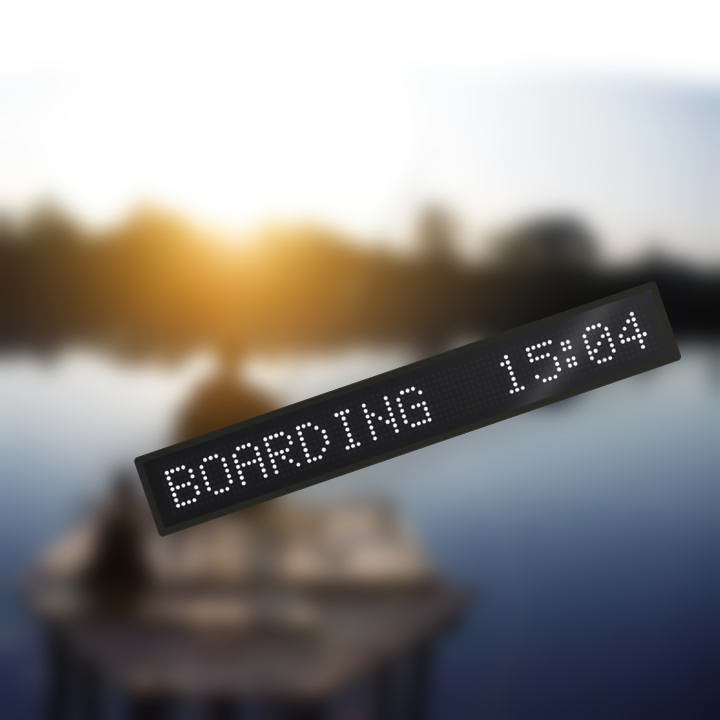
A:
T15:04
